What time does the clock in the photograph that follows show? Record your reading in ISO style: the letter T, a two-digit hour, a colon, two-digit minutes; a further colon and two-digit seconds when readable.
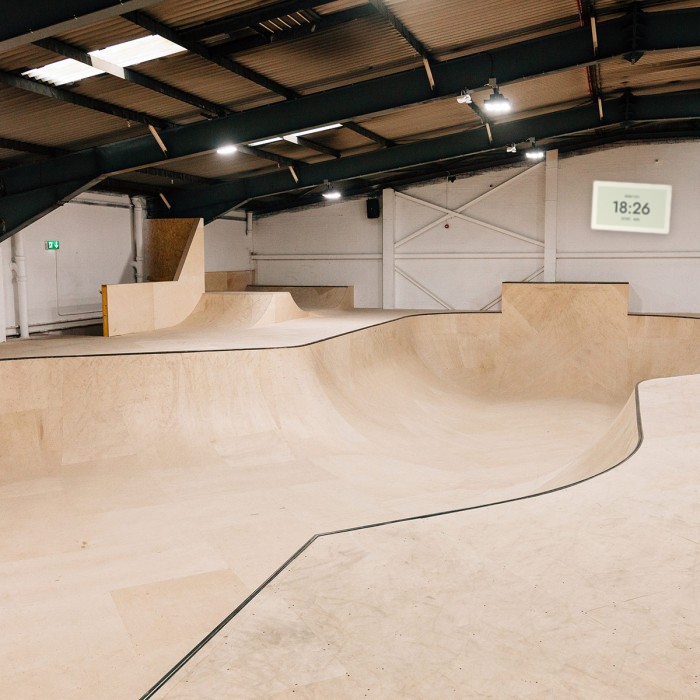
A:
T18:26
